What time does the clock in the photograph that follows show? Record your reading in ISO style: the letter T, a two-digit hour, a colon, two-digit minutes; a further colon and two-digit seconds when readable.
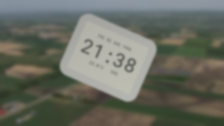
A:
T21:38
